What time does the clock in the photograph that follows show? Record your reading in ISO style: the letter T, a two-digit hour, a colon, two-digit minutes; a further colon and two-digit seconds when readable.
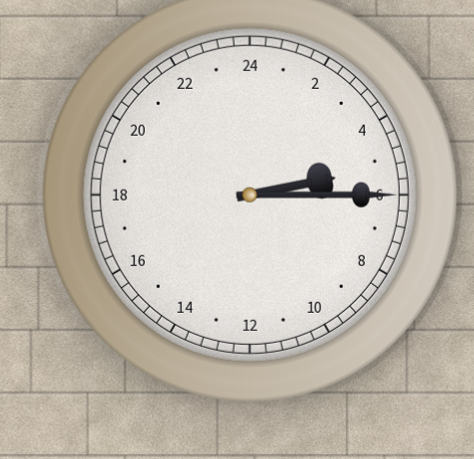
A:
T05:15
